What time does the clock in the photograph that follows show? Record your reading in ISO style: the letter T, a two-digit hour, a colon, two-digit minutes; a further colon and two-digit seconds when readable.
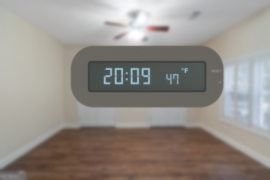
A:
T20:09
